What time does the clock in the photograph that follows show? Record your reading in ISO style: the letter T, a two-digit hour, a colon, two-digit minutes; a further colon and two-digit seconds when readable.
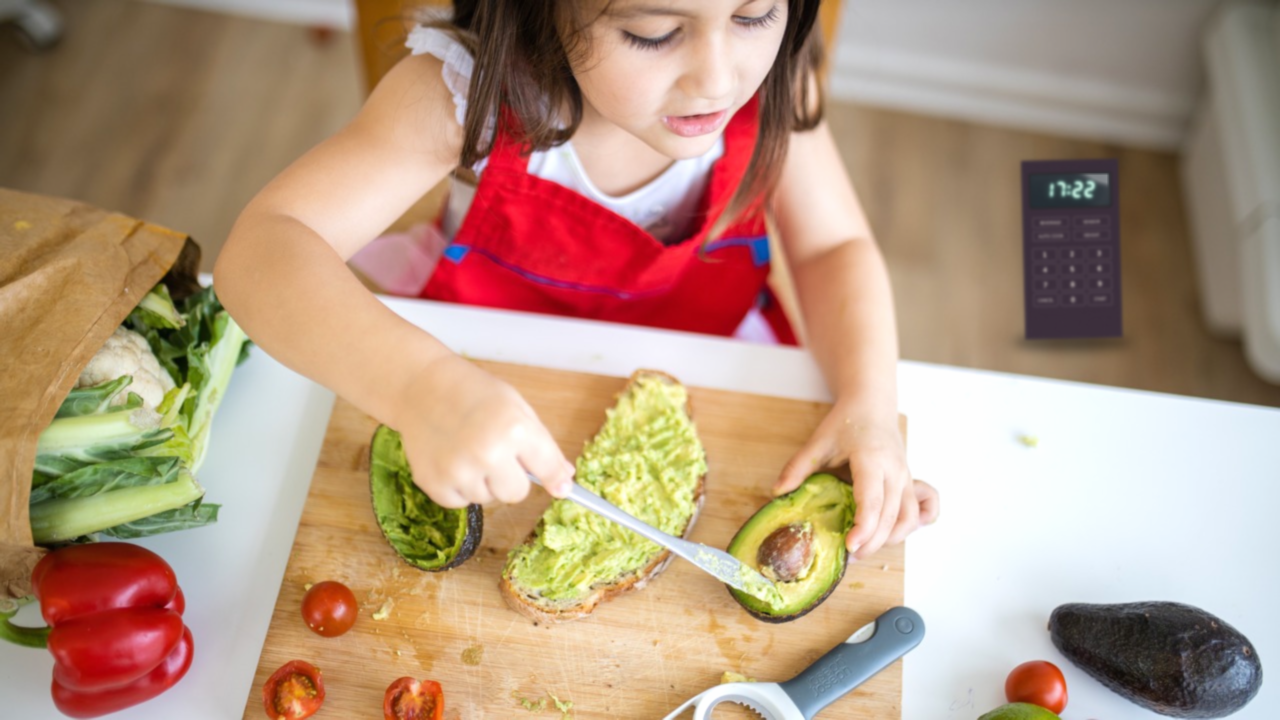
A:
T17:22
